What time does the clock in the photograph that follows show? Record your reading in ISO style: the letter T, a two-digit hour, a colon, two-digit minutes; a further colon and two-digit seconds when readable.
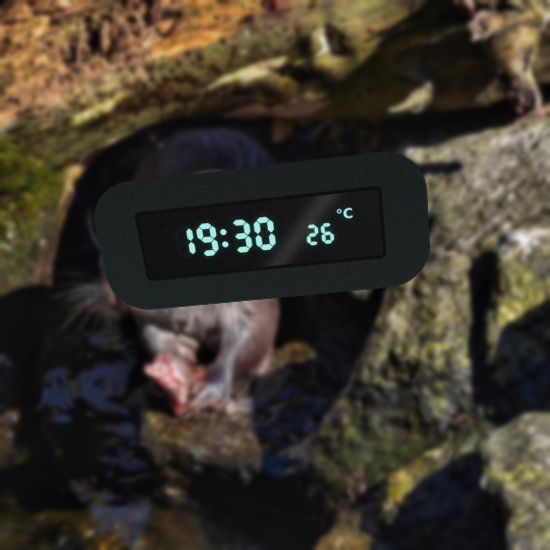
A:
T19:30
